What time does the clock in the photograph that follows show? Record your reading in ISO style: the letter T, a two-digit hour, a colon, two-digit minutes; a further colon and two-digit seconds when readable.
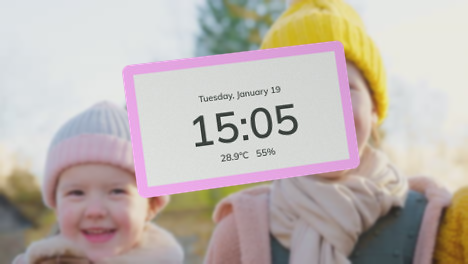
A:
T15:05
